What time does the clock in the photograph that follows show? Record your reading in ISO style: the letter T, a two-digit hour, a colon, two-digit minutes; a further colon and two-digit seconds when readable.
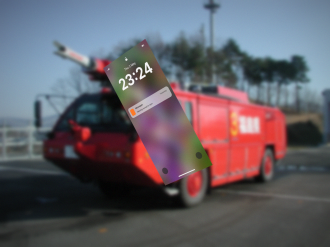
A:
T23:24
